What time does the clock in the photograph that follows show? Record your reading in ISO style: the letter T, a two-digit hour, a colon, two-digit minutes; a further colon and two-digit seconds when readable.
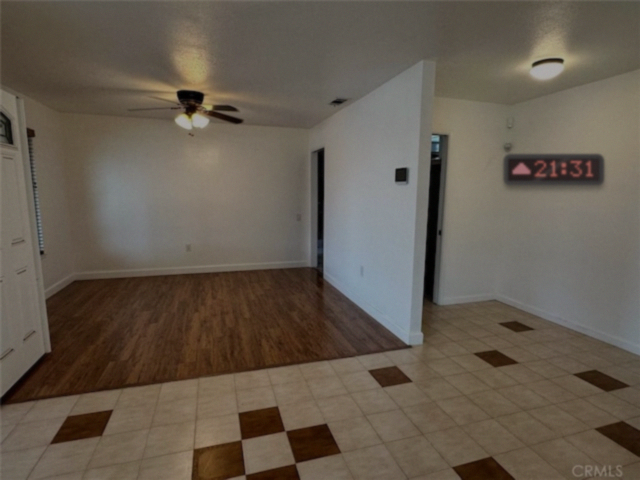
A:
T21:31
